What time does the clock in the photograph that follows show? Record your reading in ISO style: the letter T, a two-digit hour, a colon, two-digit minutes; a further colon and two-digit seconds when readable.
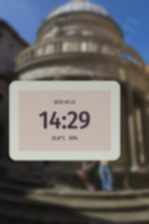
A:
T14:29
